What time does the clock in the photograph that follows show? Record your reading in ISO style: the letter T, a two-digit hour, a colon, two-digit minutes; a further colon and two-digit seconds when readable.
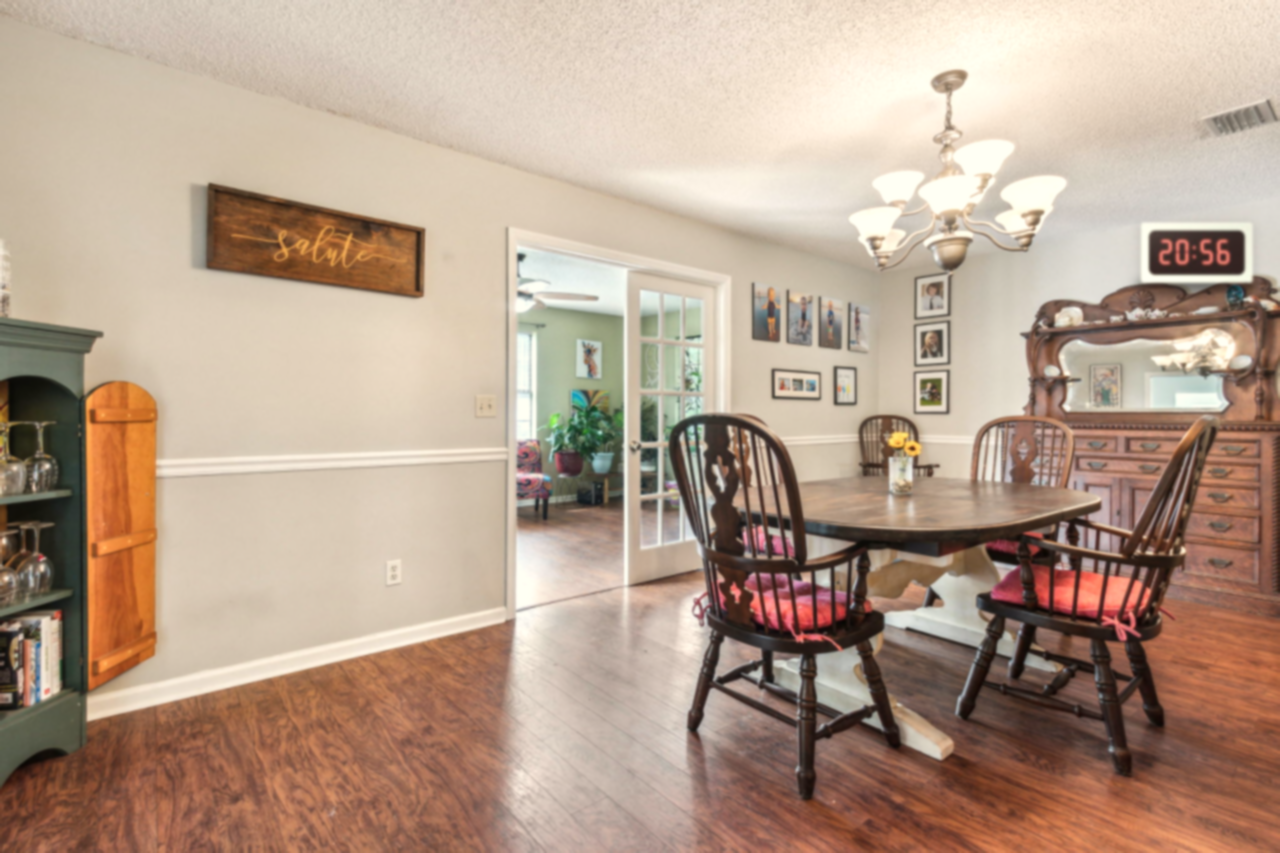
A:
T20:56
